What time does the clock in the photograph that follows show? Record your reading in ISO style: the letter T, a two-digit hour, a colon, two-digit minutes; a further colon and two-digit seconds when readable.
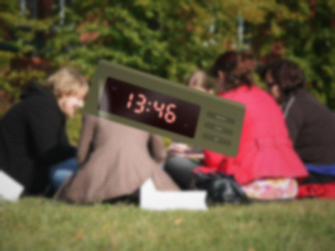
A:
T13:46
